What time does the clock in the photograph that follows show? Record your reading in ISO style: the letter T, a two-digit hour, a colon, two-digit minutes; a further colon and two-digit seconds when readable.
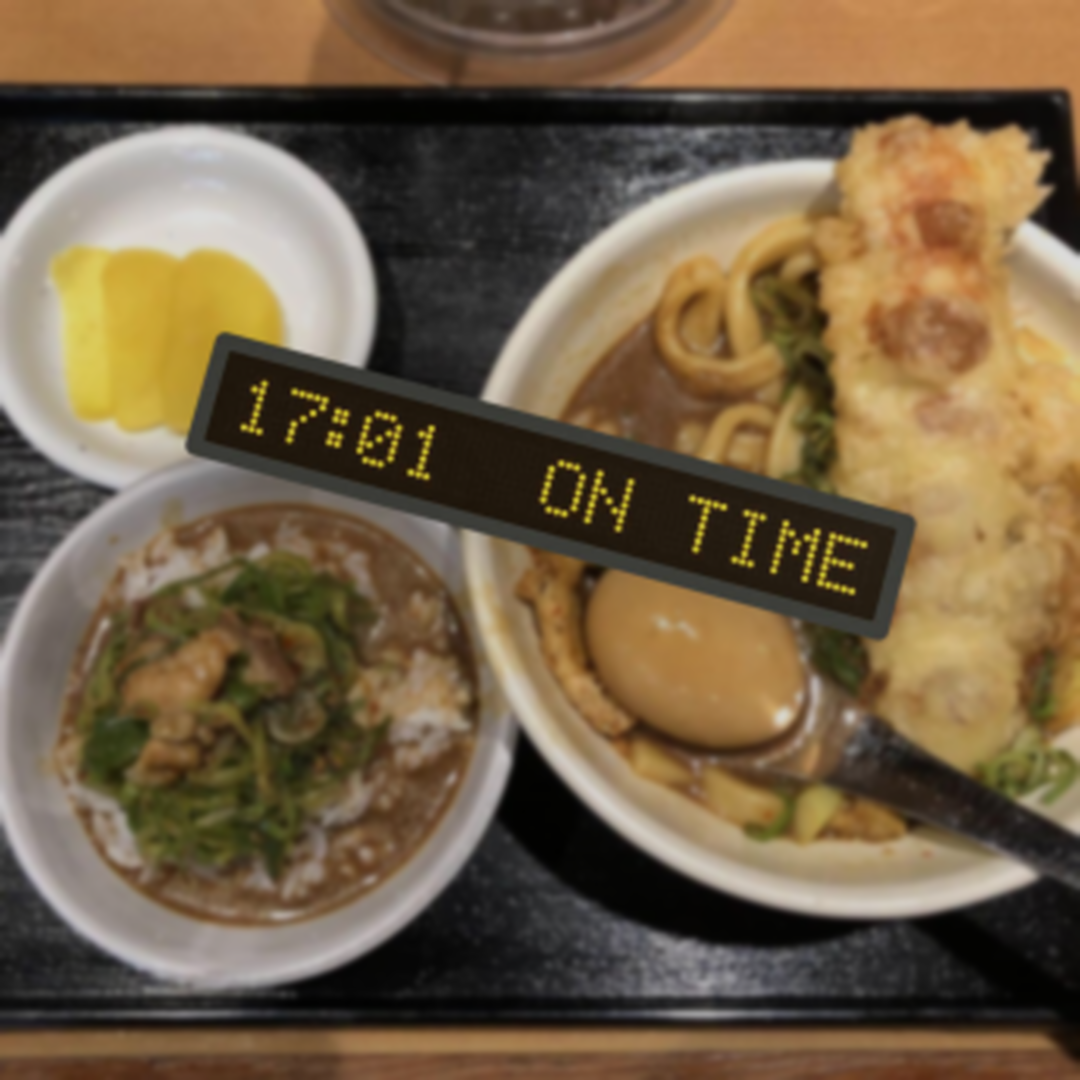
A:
T17:01
